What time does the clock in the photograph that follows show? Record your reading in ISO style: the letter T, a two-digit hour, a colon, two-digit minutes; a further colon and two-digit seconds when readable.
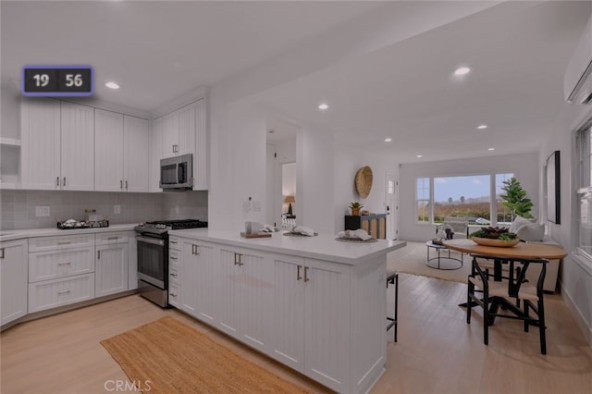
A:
T19:56
